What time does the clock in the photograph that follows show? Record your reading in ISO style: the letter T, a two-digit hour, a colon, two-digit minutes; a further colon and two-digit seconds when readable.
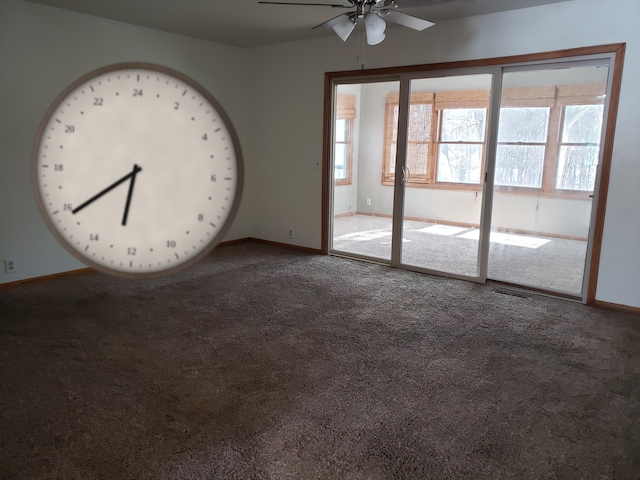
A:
T12:39
